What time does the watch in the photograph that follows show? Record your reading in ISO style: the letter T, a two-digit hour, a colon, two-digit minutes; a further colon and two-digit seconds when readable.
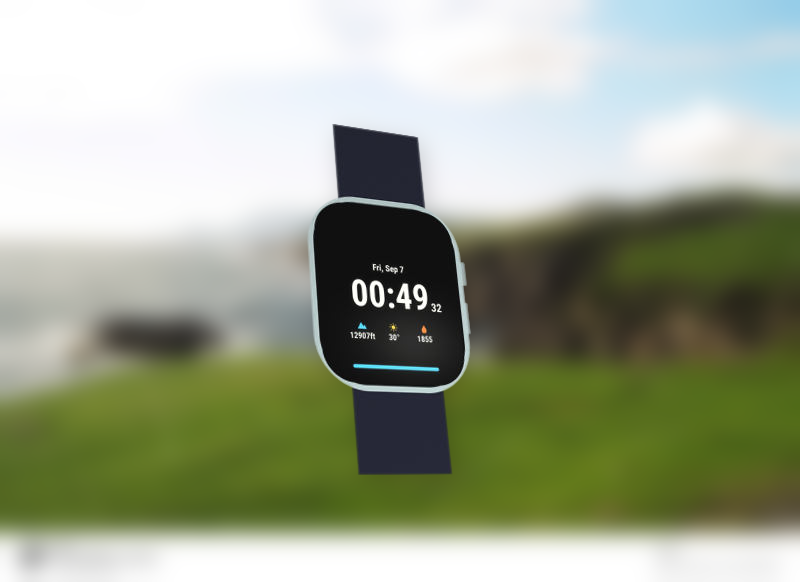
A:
T00:49:32
